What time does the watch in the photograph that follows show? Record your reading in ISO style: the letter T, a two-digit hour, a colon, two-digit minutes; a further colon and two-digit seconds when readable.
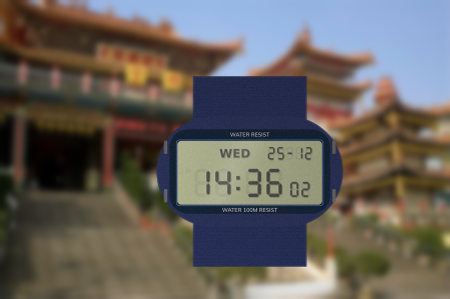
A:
T14:36:02
